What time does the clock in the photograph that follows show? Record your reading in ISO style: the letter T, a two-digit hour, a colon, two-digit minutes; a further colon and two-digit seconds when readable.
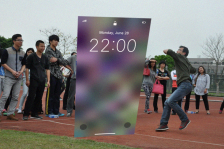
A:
T22:00
